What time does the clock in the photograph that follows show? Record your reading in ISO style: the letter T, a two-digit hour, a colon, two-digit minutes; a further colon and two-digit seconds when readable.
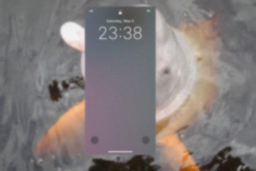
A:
T23:38
